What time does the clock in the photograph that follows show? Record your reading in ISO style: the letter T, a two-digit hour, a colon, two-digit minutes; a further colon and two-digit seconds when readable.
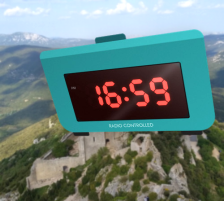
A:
T16:59
